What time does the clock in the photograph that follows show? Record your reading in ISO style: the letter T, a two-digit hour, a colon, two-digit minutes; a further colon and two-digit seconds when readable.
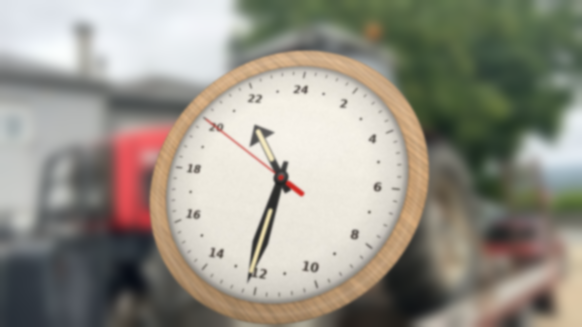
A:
T21:30:50
